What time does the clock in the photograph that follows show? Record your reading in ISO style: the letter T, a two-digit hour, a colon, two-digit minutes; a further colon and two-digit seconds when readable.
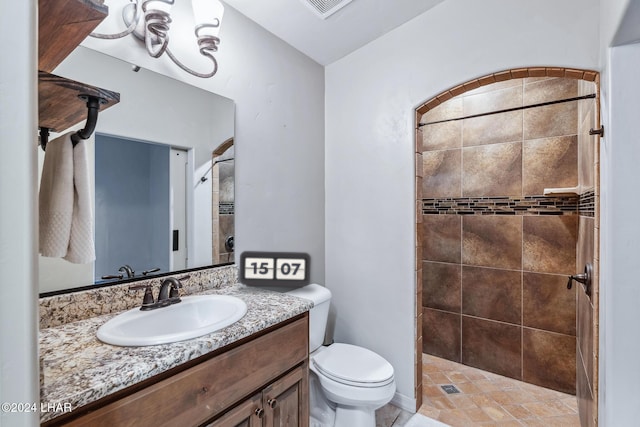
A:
T15:07
